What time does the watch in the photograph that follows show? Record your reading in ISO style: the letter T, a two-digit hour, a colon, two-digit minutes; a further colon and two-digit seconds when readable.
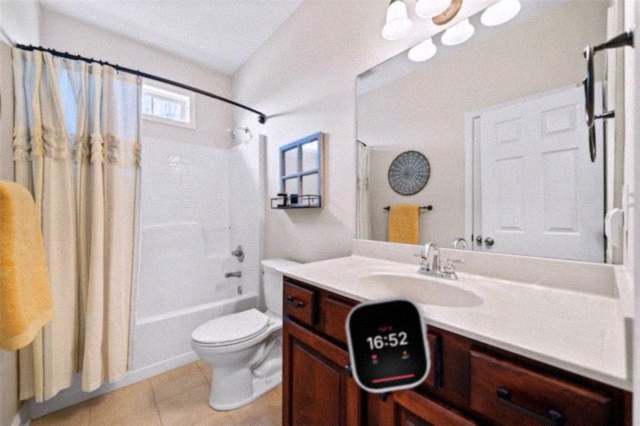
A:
T16:52
